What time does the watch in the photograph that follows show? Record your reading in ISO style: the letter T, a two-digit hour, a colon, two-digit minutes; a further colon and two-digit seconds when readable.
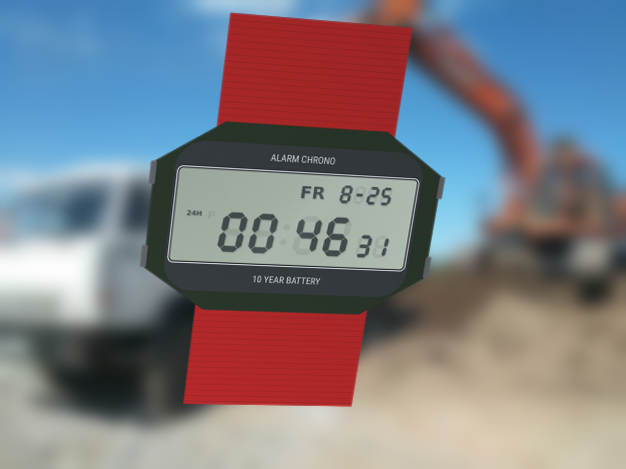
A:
T00:46:31
